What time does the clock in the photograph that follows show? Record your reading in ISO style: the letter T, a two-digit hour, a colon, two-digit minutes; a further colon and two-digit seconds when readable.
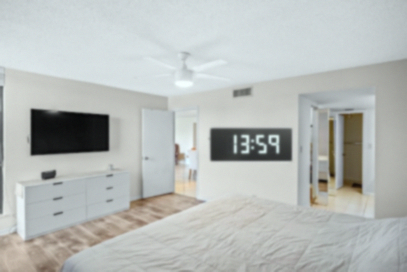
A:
T13:59
